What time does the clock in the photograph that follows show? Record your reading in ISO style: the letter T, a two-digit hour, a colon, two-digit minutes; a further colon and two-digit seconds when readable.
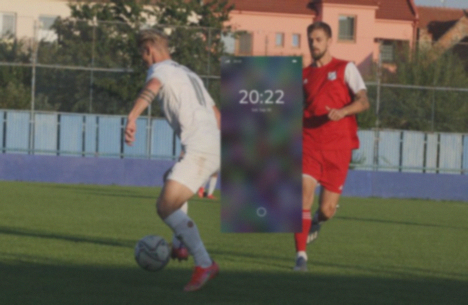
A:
T20:22
